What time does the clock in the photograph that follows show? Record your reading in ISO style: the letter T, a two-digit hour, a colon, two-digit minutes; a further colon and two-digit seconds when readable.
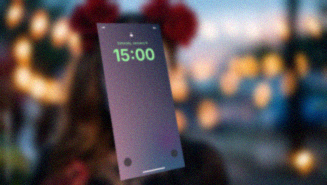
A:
T15:00
